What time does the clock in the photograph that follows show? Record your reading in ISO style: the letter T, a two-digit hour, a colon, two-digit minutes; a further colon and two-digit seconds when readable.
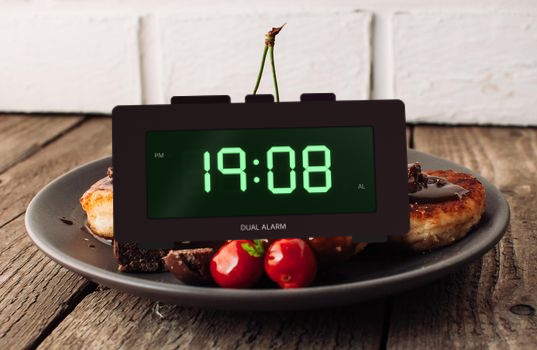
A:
T19:08
